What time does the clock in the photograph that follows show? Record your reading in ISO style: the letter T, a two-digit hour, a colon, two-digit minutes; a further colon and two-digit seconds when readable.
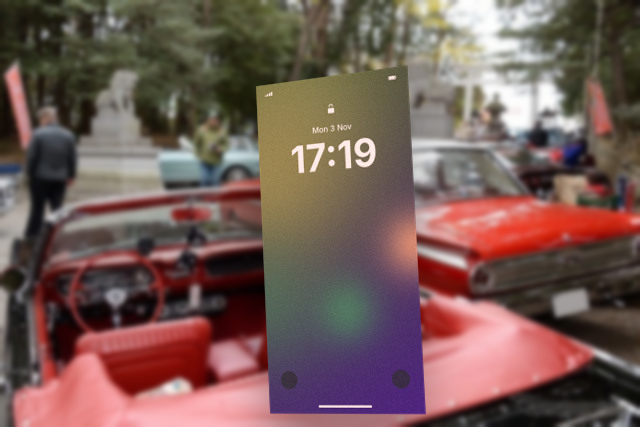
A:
T17:19
